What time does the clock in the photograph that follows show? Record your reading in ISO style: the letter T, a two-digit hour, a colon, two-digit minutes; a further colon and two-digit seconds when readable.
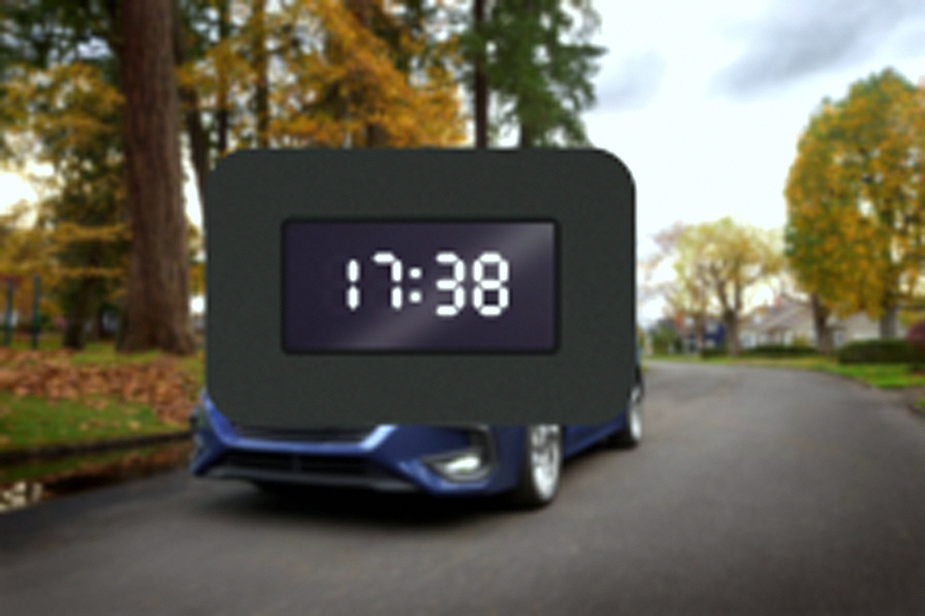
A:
T17:38
